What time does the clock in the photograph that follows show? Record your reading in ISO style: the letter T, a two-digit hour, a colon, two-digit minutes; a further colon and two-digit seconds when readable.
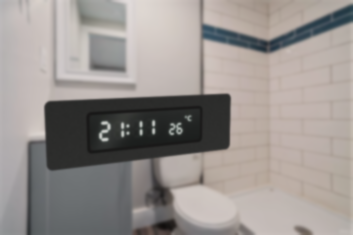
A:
T21:11
